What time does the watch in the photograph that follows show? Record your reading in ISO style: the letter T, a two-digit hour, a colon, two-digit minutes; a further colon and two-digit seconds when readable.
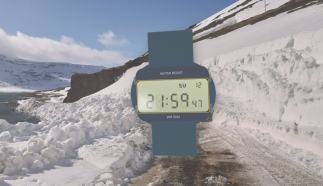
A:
T21:59:47
